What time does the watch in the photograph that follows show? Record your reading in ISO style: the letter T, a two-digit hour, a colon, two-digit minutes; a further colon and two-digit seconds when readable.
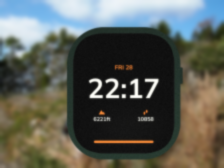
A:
T22:17
